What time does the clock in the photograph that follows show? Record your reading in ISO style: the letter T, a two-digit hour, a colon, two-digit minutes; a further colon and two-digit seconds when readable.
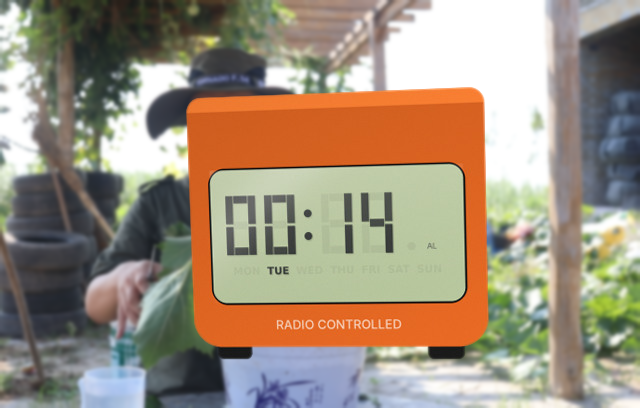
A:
T00:14
